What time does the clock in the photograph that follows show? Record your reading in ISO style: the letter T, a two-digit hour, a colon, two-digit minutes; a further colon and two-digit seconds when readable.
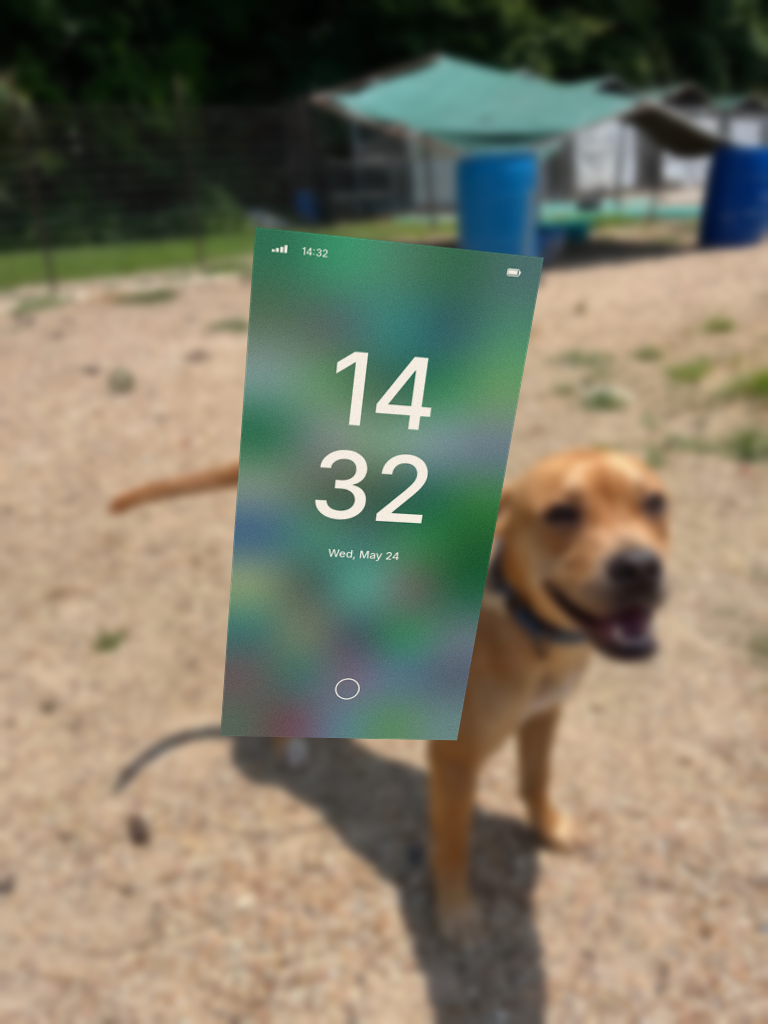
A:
T14:32
